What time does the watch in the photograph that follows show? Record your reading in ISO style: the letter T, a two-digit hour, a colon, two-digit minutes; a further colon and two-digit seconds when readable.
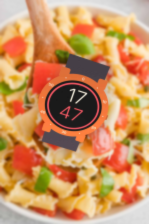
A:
T17:47
